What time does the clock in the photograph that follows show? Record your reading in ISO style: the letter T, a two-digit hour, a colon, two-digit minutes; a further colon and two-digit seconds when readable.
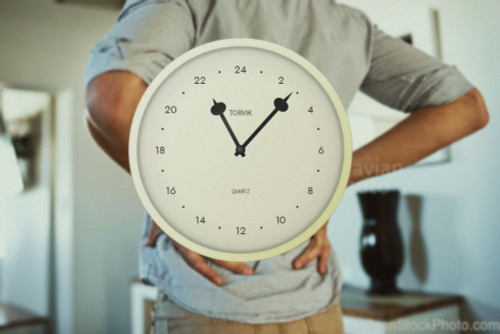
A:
T22:07
